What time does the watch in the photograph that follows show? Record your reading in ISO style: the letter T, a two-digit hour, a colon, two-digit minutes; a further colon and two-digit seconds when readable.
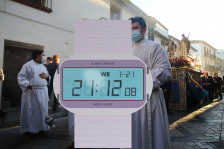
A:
T21:12:08
